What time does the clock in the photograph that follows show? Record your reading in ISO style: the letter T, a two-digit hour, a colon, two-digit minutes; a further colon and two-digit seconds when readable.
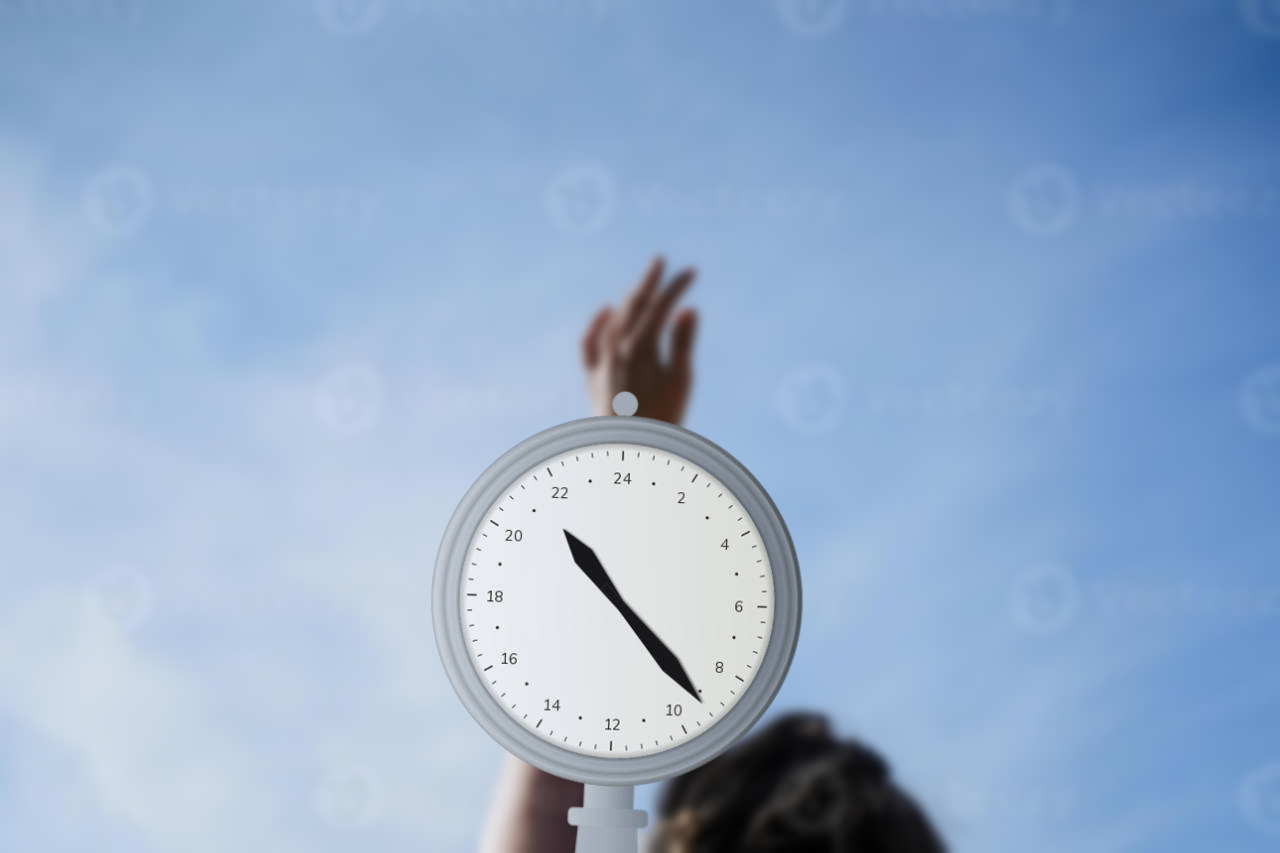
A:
T21:23
